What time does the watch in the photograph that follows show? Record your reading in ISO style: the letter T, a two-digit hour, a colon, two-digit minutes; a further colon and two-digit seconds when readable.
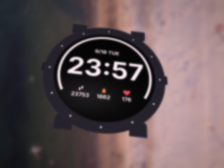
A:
T23:57
